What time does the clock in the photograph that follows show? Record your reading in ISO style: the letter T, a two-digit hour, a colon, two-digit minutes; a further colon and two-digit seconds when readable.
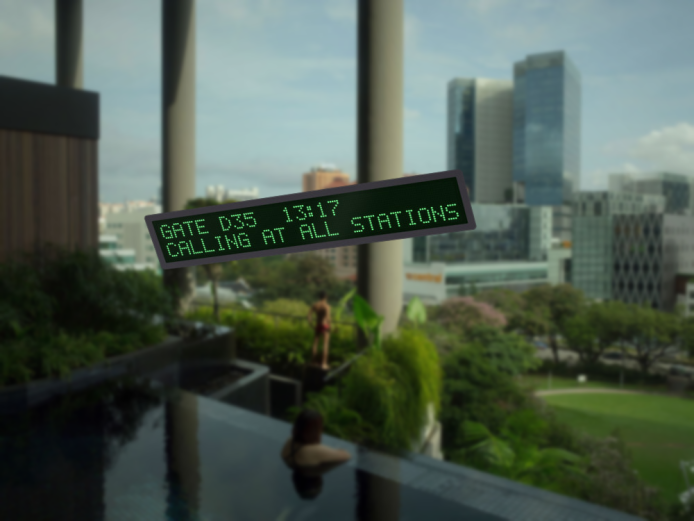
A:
T13:17
